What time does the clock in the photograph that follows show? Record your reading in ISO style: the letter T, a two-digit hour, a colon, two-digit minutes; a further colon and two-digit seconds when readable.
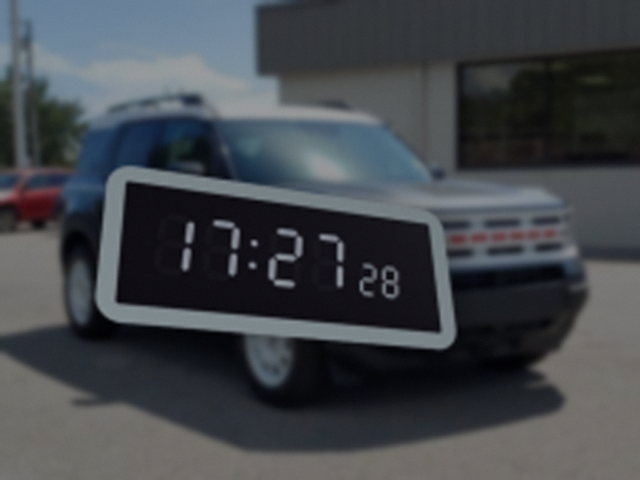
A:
T17:27:28
